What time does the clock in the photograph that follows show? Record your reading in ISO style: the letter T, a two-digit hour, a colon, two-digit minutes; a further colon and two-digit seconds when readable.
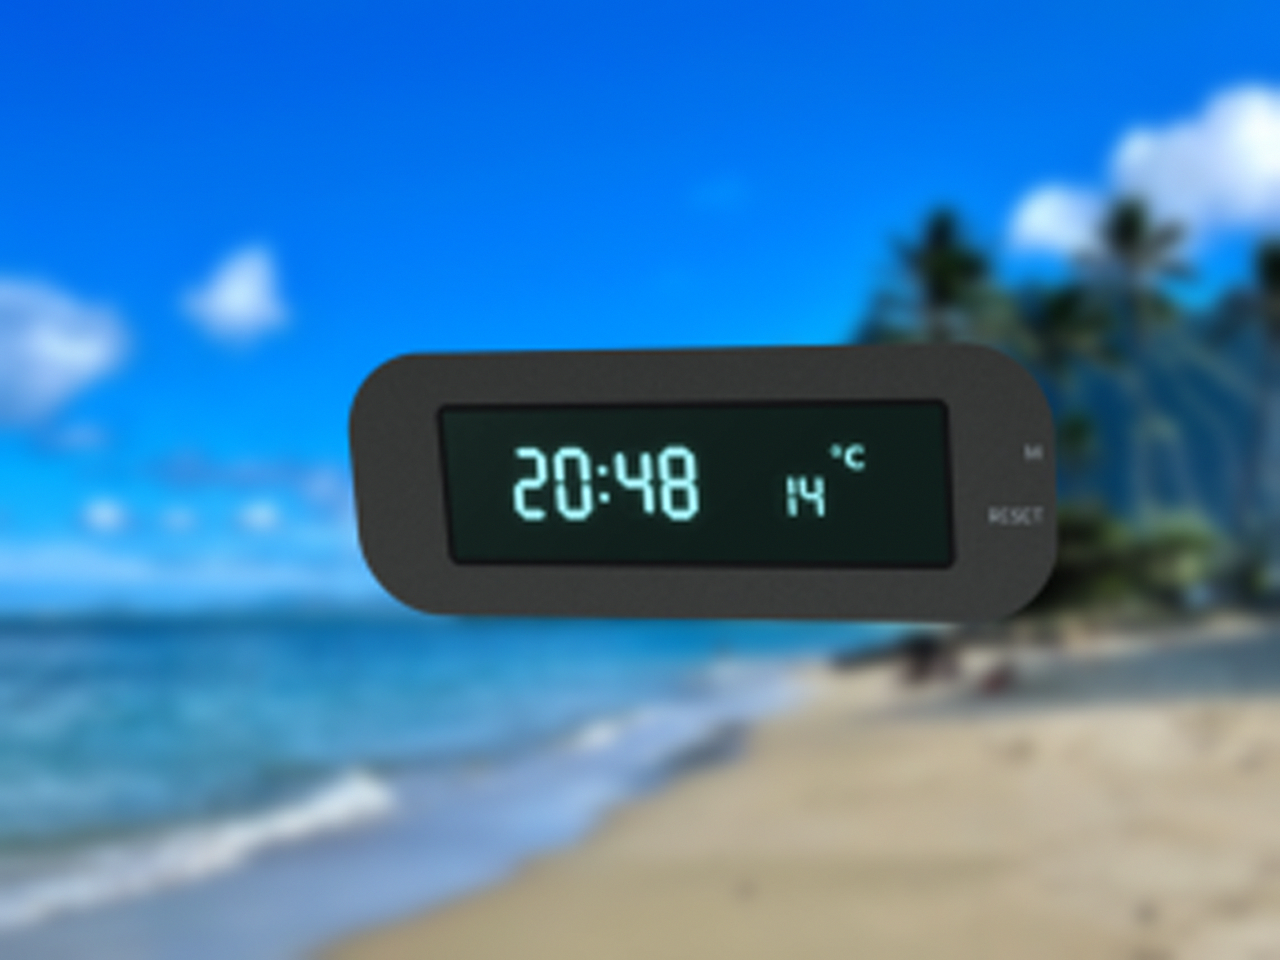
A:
T20:48
